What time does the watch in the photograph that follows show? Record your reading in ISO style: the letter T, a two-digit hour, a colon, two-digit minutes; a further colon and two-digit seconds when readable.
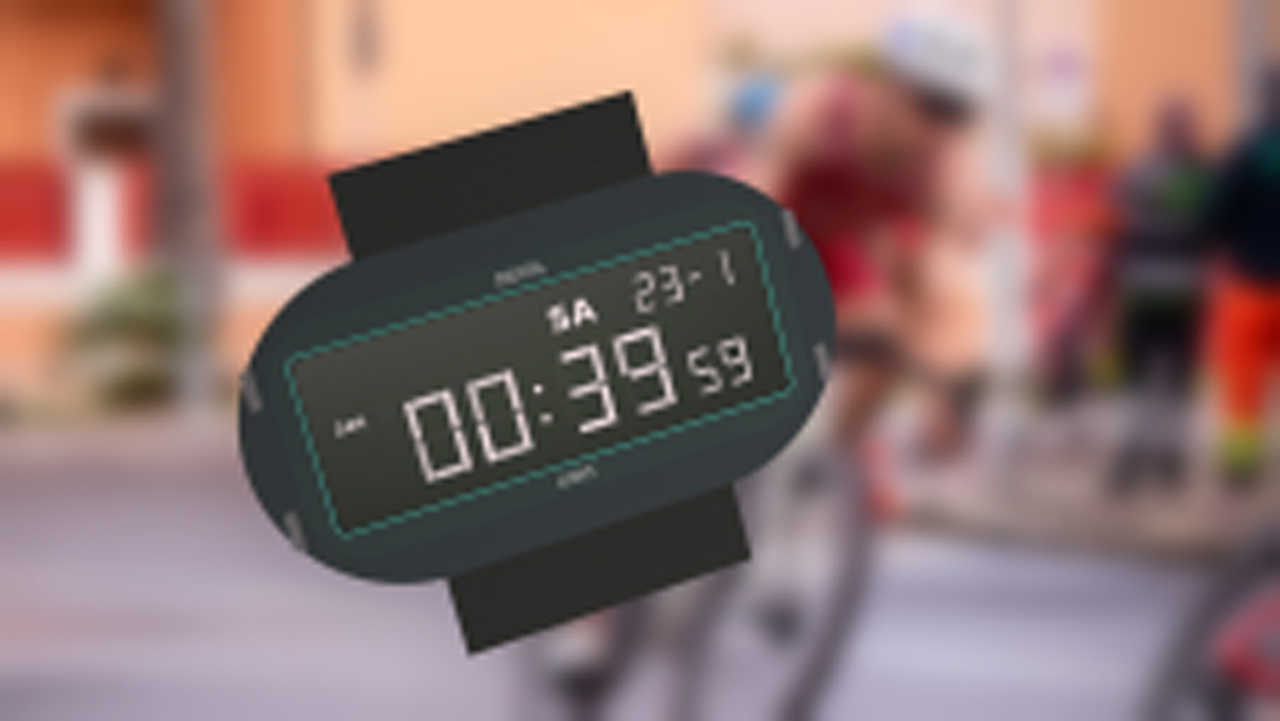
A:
T00:39:59
